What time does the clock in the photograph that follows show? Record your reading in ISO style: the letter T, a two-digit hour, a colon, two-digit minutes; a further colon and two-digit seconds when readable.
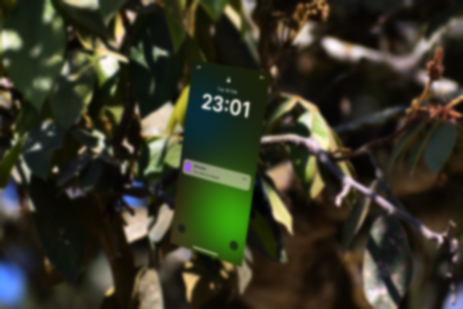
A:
T23:01
